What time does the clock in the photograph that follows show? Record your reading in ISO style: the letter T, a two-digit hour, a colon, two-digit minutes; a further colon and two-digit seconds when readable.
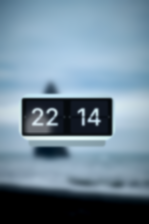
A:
T22:14
